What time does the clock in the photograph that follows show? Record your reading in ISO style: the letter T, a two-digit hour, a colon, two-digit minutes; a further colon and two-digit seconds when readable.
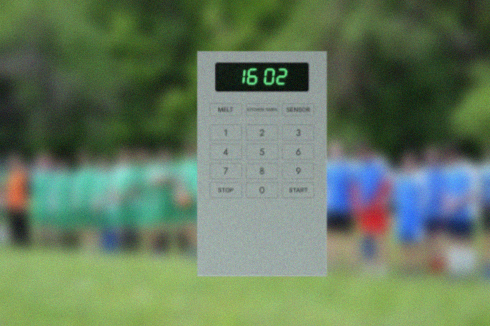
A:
T16:02
